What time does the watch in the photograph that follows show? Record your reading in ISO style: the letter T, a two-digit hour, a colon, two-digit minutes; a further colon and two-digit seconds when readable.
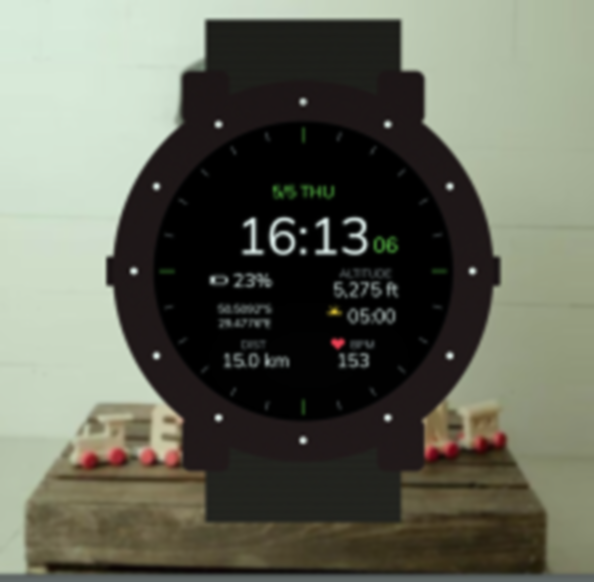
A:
T16:13
